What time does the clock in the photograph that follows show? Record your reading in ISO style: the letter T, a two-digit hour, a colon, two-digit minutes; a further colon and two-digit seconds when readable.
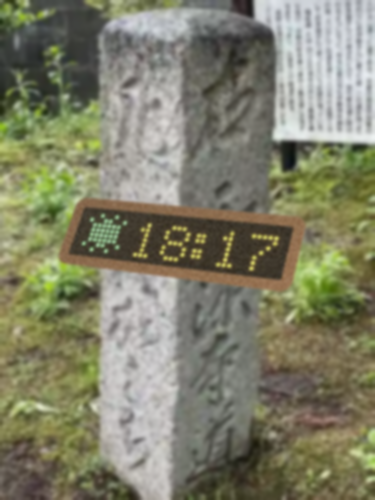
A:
T18:17
